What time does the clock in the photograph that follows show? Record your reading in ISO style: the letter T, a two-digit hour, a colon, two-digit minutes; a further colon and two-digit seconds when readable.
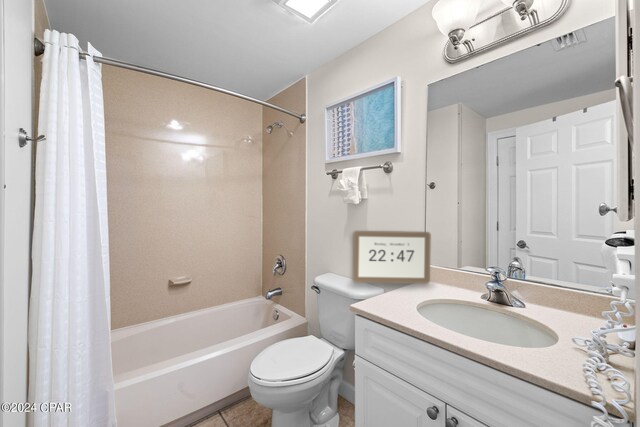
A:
T22:47
